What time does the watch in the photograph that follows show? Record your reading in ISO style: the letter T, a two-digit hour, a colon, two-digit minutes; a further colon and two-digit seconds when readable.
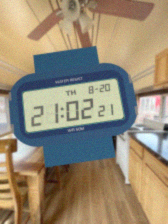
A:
T21:02:21
